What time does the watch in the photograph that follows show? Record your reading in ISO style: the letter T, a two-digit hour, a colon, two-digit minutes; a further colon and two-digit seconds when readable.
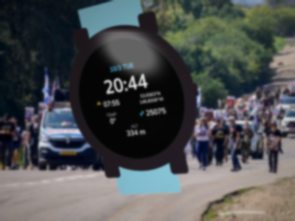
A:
T20:44
